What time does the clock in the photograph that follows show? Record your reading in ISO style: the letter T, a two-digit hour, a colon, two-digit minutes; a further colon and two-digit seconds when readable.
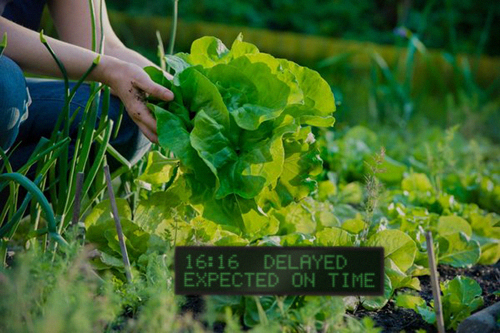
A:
T16:16
